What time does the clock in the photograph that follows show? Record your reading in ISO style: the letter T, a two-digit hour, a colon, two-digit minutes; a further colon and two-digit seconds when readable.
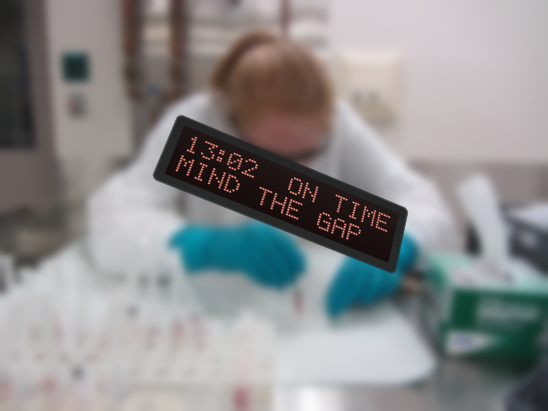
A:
T13:02
